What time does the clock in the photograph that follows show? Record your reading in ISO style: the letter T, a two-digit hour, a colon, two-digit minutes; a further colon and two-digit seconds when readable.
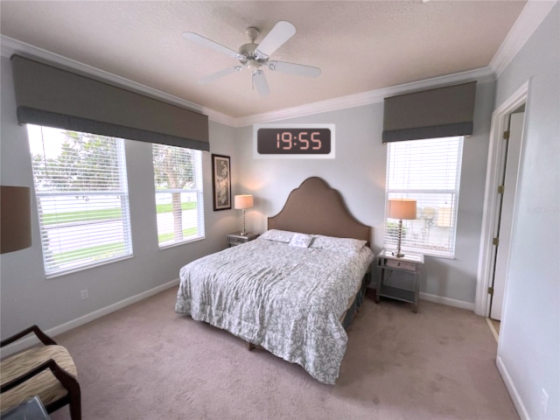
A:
T19:55
